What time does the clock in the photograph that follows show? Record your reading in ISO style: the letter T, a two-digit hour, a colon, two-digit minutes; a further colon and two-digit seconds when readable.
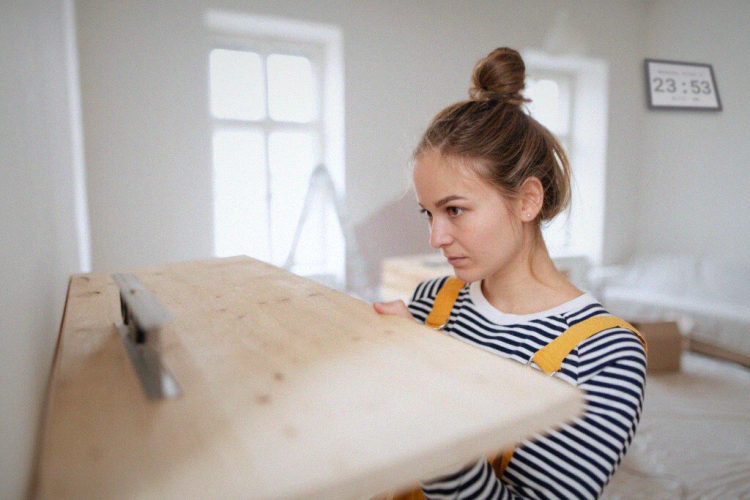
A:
T23:53
